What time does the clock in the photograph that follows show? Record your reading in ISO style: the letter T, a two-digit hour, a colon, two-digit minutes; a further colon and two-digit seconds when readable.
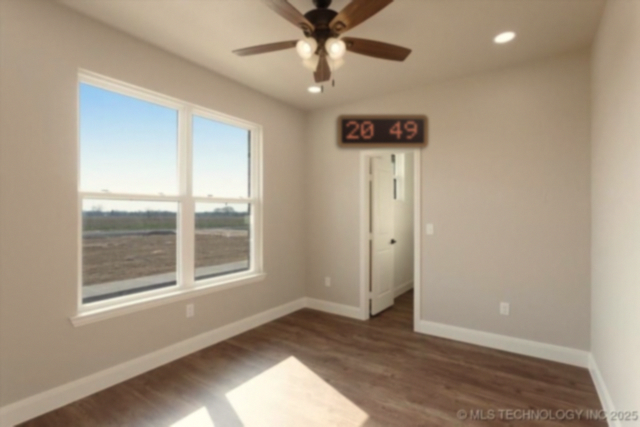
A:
T20:49
